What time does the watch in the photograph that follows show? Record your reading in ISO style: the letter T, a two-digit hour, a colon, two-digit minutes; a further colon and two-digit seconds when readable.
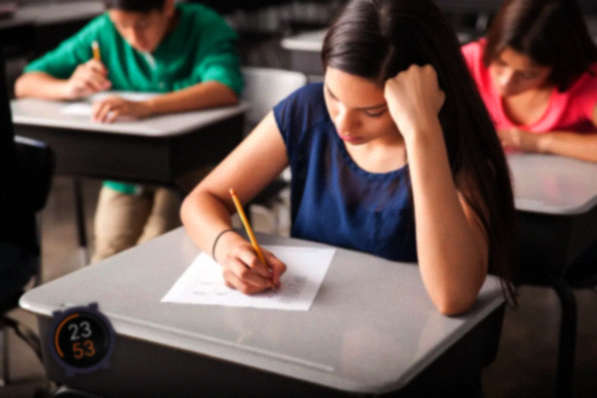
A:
T23:53
